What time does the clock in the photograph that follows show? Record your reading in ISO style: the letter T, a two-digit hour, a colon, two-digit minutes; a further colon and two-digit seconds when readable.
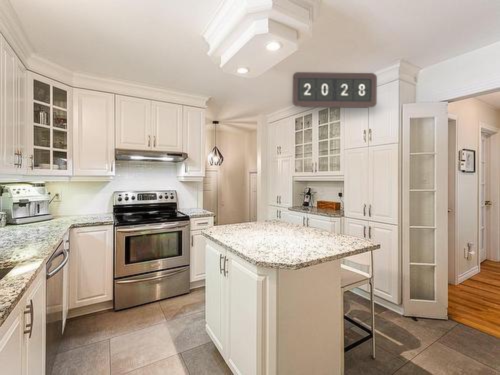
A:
T20:28
